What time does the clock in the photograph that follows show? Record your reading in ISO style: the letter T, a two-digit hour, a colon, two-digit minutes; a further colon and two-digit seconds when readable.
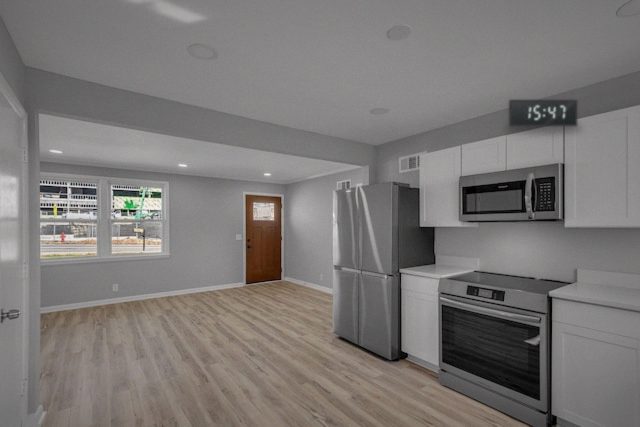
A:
T15:47
